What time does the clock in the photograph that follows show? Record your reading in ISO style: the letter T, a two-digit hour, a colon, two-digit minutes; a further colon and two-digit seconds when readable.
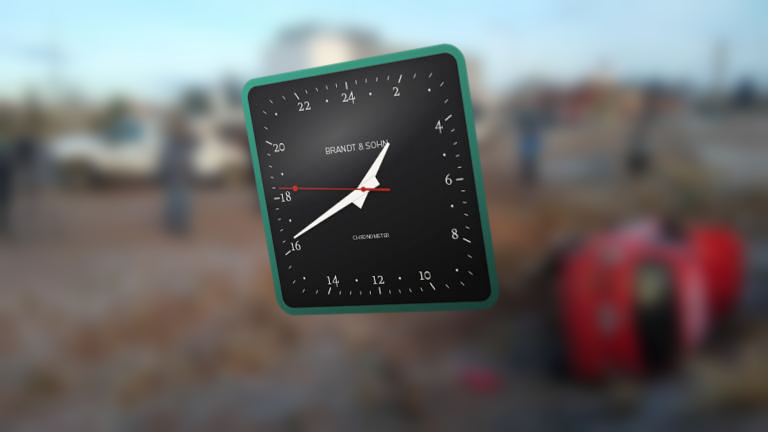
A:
T02:40:46
